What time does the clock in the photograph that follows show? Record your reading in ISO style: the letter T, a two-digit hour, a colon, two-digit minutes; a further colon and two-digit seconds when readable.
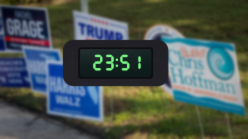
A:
T23:51
